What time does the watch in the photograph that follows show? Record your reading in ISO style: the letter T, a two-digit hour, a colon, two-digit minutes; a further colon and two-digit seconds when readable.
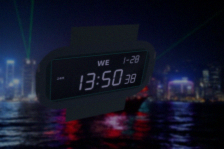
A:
T13:50:38
